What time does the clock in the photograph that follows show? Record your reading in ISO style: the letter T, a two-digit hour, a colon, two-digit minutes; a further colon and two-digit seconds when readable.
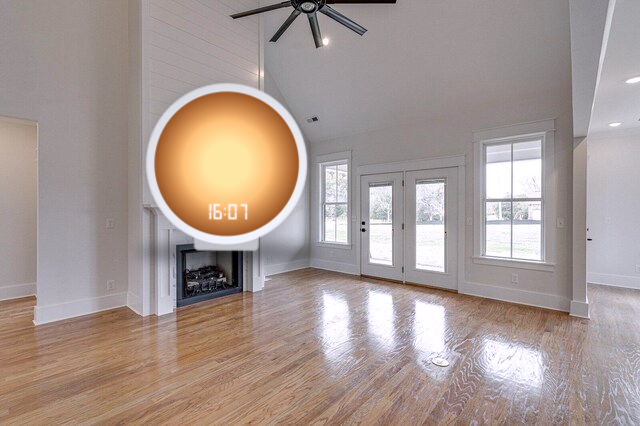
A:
T16:07
